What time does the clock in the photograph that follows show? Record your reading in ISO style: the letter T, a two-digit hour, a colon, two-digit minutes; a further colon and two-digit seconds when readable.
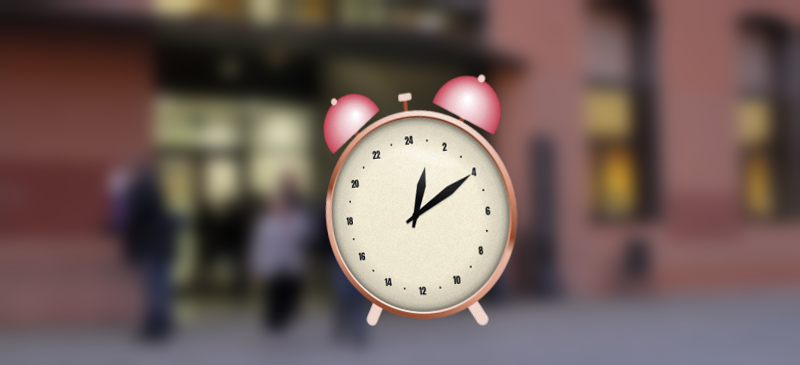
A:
T01:10
